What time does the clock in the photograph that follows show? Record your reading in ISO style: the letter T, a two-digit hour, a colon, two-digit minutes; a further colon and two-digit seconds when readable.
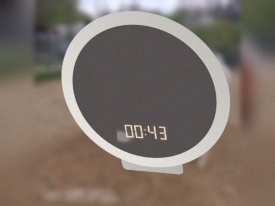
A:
T00:43
